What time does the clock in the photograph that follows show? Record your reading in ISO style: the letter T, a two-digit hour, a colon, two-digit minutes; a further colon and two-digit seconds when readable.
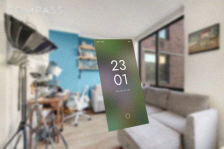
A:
T23:01
